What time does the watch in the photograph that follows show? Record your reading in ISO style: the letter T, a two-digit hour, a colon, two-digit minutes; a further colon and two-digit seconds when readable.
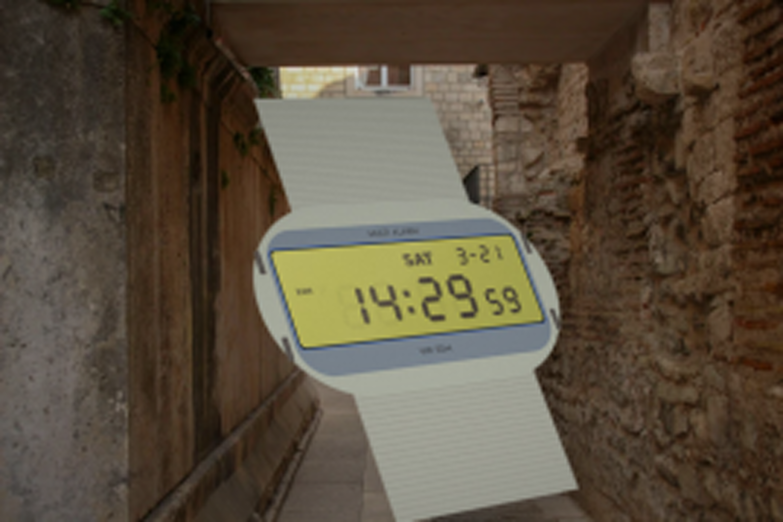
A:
T14:29:59
